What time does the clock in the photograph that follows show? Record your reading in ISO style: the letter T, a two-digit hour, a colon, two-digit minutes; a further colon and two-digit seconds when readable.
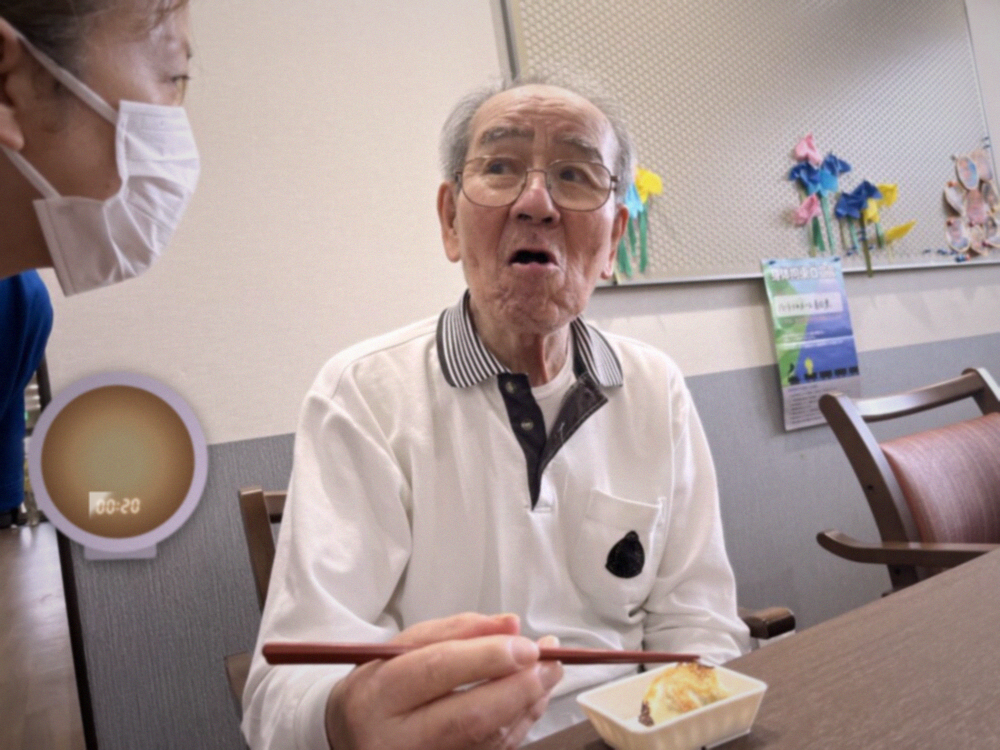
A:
T00:20
